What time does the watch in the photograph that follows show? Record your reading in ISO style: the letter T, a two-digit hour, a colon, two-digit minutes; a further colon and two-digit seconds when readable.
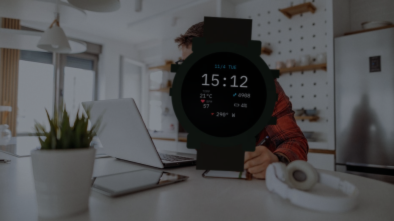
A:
T15:12
